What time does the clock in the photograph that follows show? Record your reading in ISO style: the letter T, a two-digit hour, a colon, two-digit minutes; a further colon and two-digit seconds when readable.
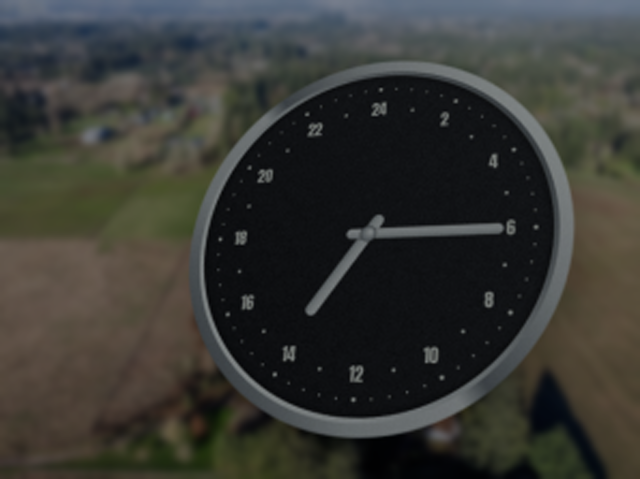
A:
T14:15
